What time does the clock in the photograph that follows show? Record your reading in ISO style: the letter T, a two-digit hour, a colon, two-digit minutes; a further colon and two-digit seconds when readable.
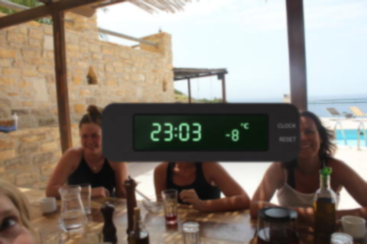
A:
T23:03
